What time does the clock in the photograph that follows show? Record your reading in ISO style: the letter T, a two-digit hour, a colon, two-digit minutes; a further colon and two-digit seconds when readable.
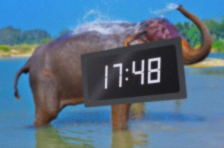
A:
T17:48
